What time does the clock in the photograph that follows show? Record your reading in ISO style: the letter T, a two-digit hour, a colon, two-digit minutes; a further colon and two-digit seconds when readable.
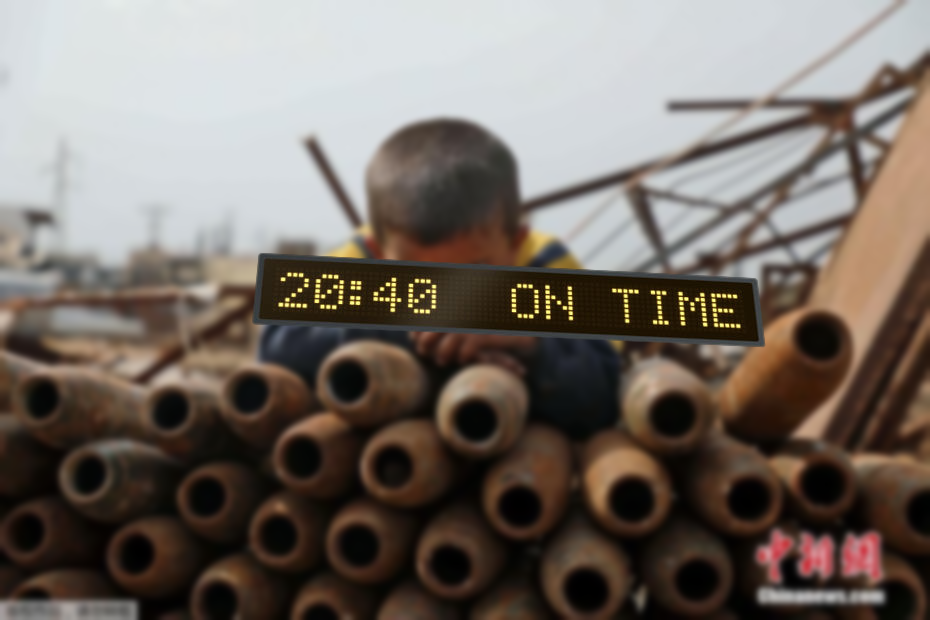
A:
T20:40
